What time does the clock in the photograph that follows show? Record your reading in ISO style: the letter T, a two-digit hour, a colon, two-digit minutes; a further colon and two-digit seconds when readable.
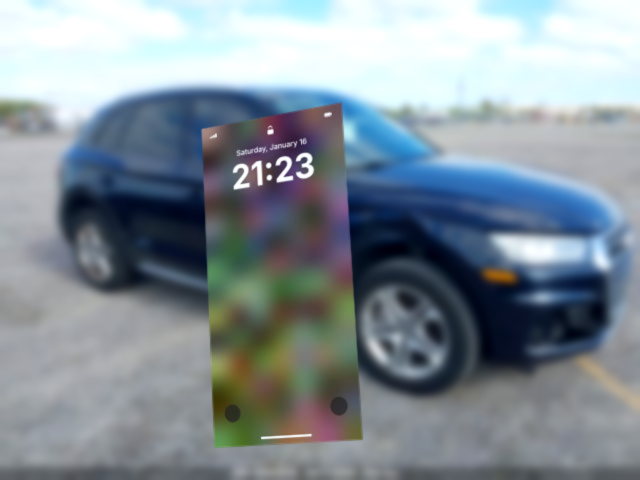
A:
T21:23
